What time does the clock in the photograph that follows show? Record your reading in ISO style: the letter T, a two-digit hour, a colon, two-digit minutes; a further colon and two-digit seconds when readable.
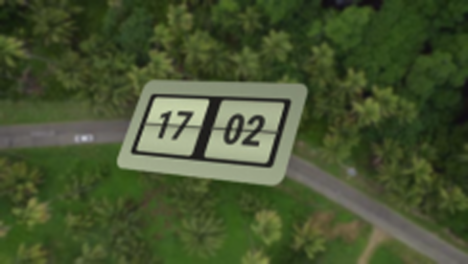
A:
T17:02
